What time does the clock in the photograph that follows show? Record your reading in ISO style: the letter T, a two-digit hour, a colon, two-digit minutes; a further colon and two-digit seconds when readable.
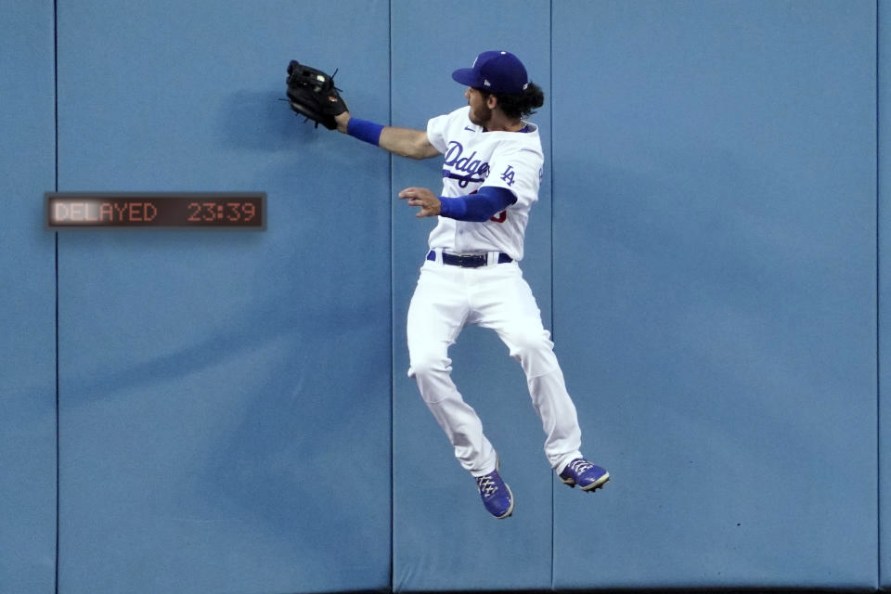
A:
T23:39
